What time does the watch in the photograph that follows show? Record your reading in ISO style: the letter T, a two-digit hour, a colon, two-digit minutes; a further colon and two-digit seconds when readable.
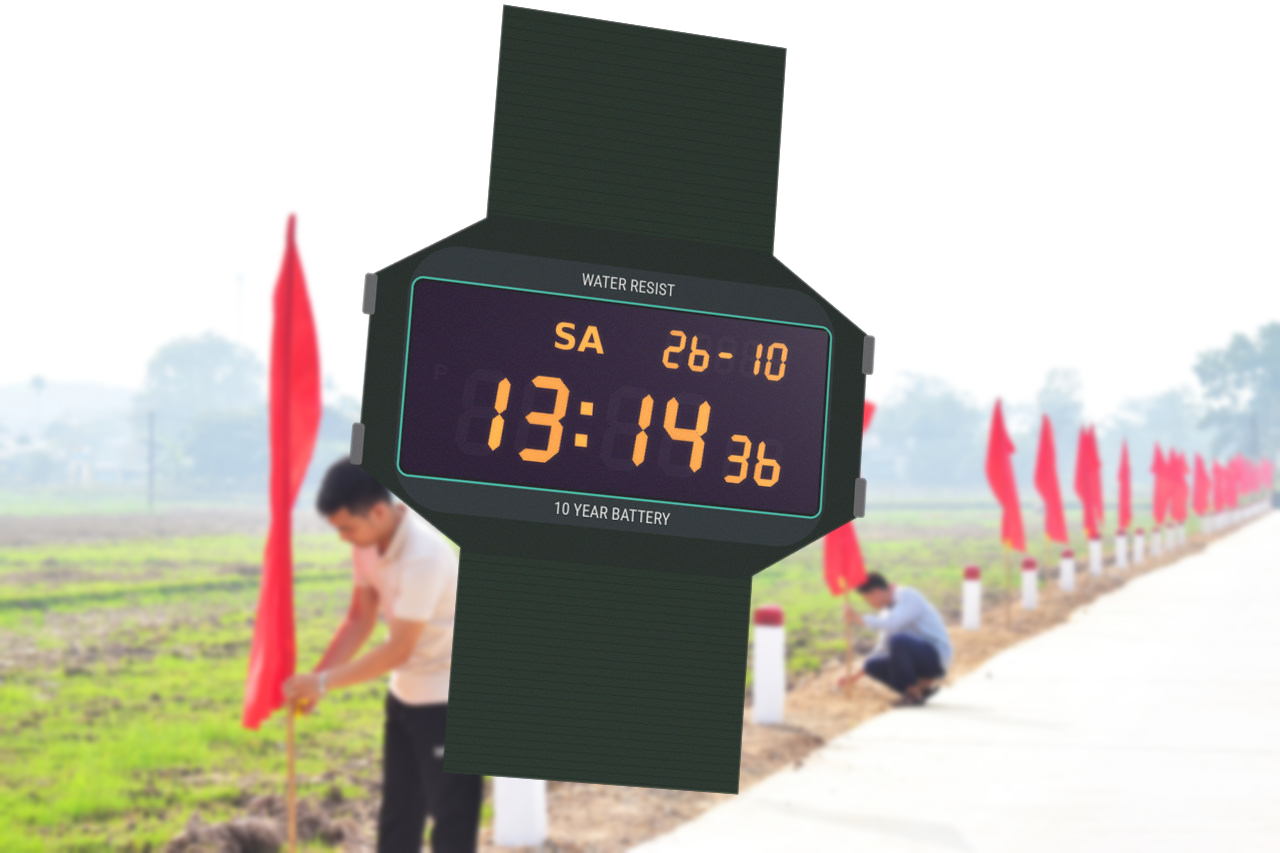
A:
T13:14:36
